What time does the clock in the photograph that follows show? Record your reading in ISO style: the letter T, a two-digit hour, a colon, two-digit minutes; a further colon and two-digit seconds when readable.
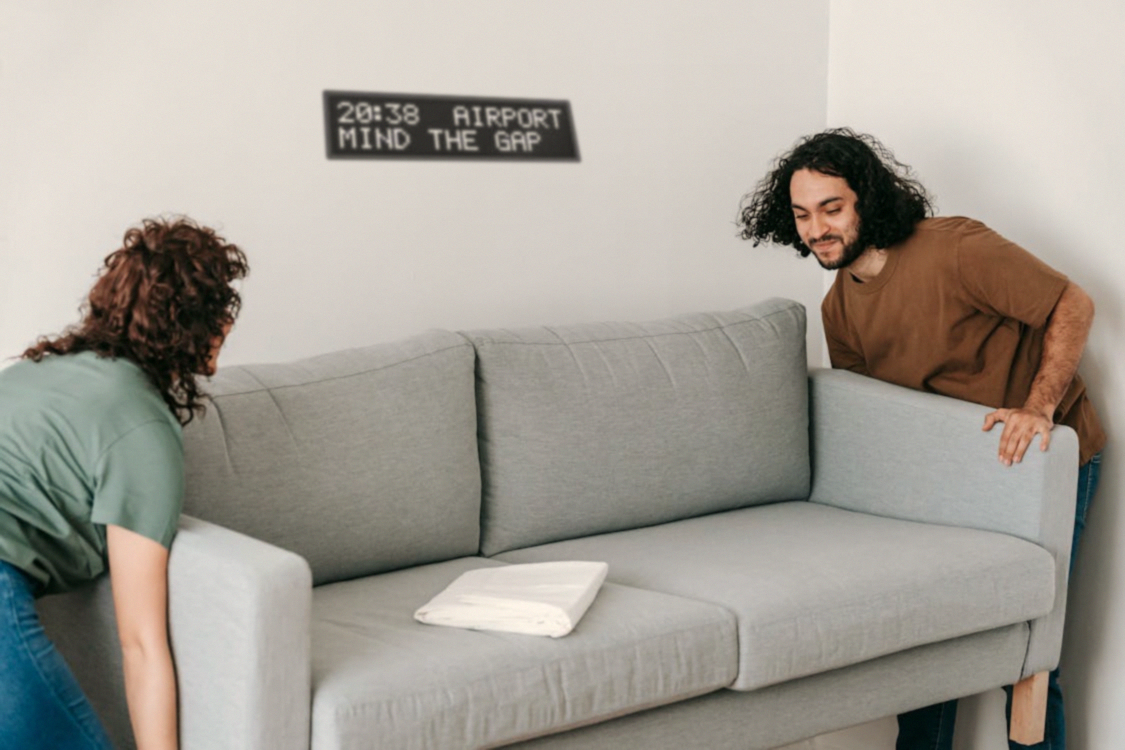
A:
T20:38
